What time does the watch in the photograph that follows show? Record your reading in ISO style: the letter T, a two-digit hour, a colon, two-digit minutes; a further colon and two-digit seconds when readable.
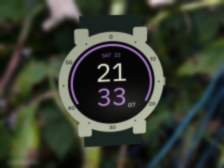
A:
T21:33
